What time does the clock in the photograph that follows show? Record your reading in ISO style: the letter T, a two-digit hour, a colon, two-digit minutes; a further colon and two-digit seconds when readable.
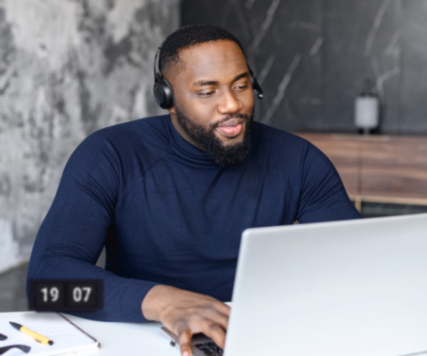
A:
T19:07
